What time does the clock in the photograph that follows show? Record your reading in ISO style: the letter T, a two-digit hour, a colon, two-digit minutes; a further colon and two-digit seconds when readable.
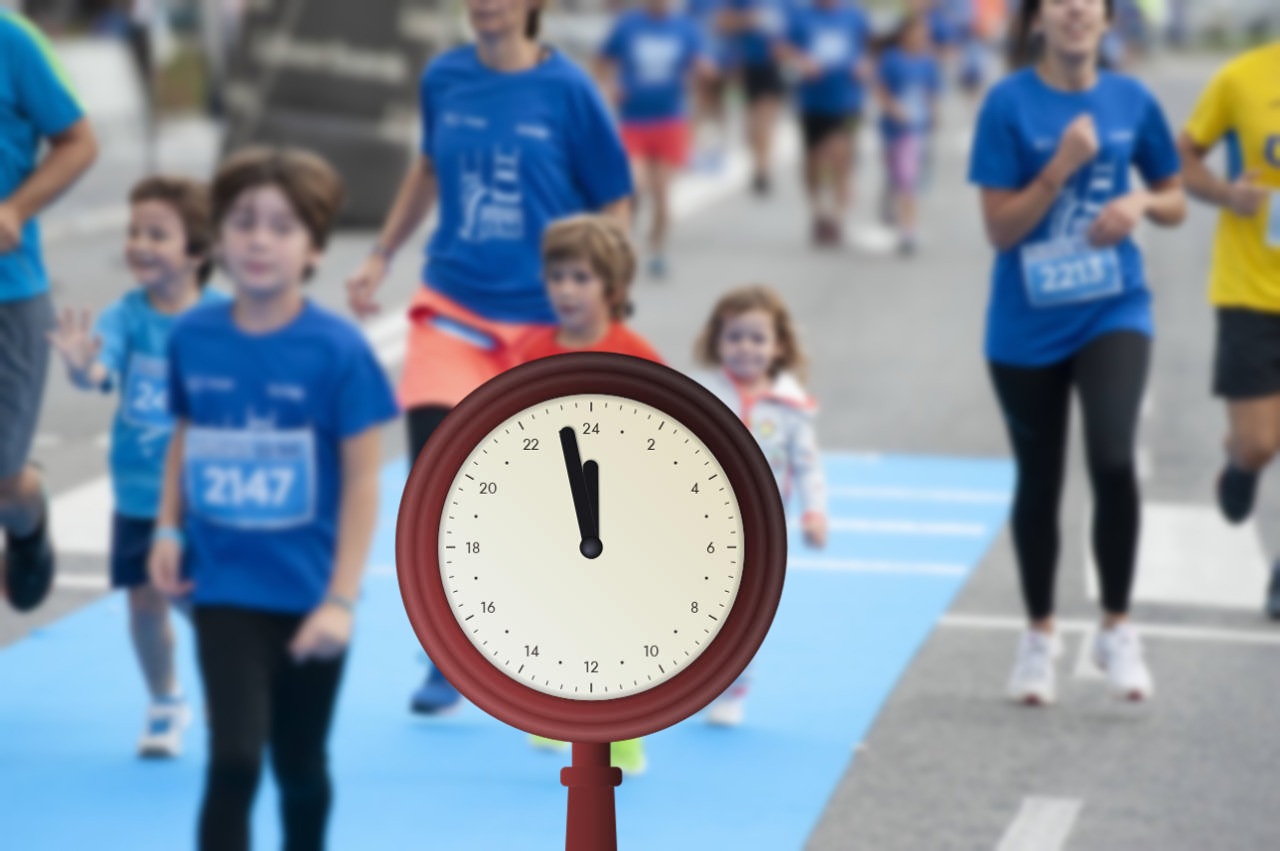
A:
T23:58
